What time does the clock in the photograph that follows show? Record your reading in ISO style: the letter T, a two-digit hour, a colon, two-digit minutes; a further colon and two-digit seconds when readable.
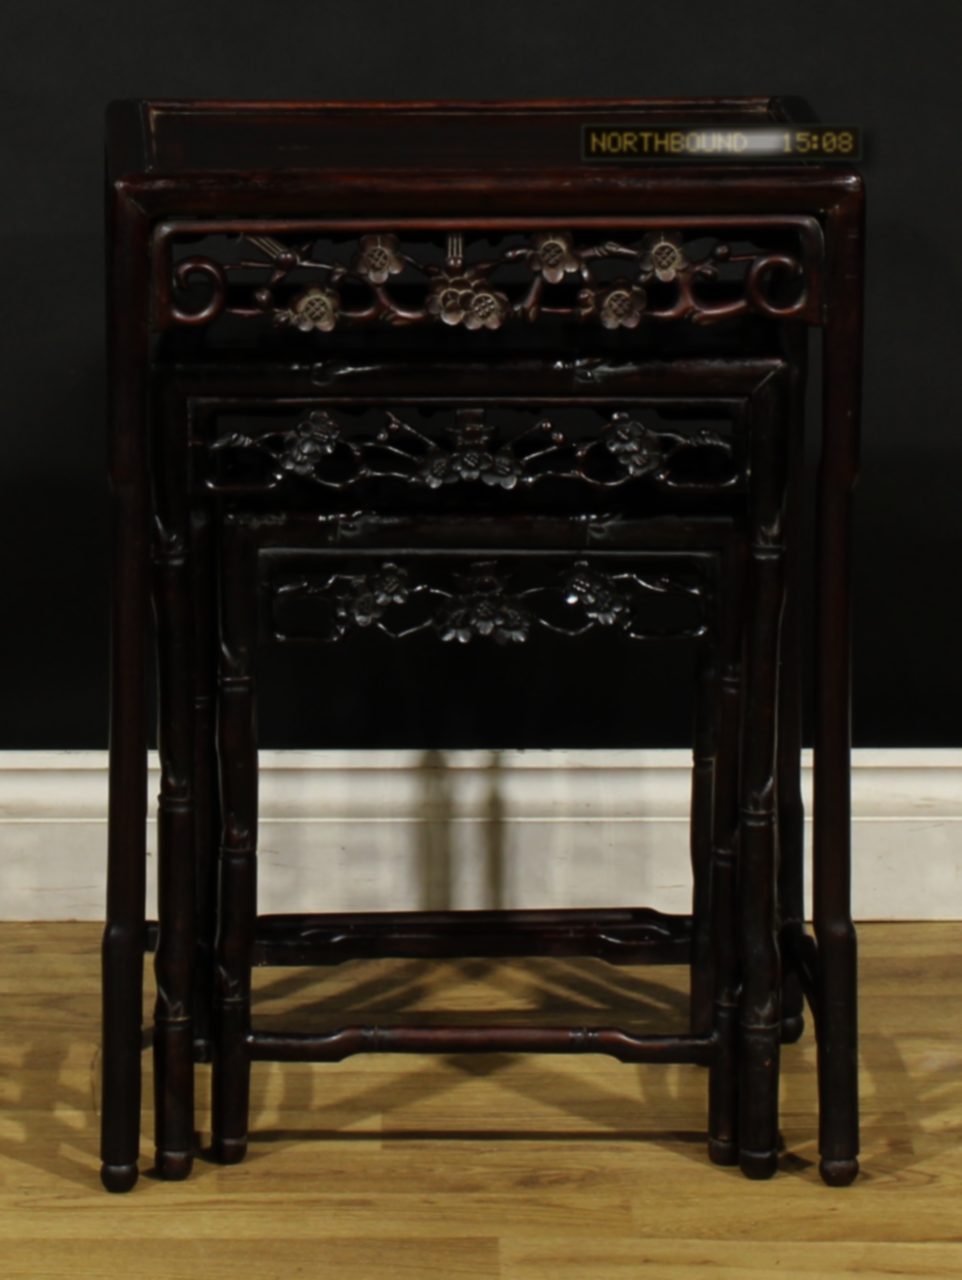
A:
T15:08
